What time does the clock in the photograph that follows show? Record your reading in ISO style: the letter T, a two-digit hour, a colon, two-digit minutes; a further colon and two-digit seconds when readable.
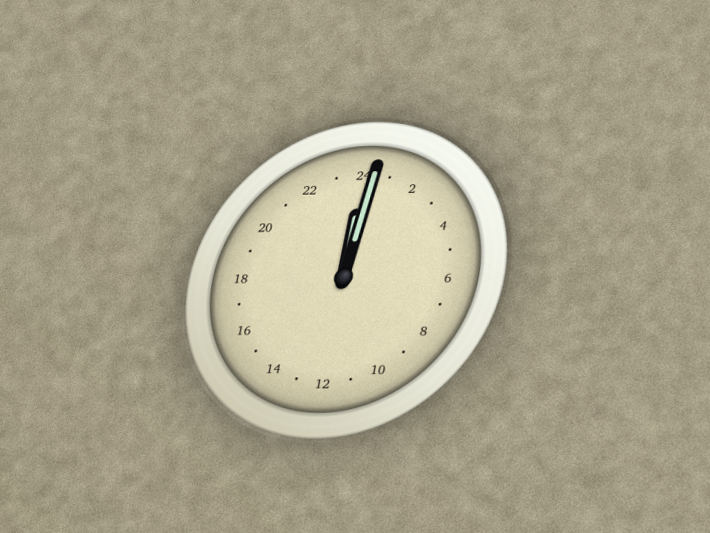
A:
T00:01
